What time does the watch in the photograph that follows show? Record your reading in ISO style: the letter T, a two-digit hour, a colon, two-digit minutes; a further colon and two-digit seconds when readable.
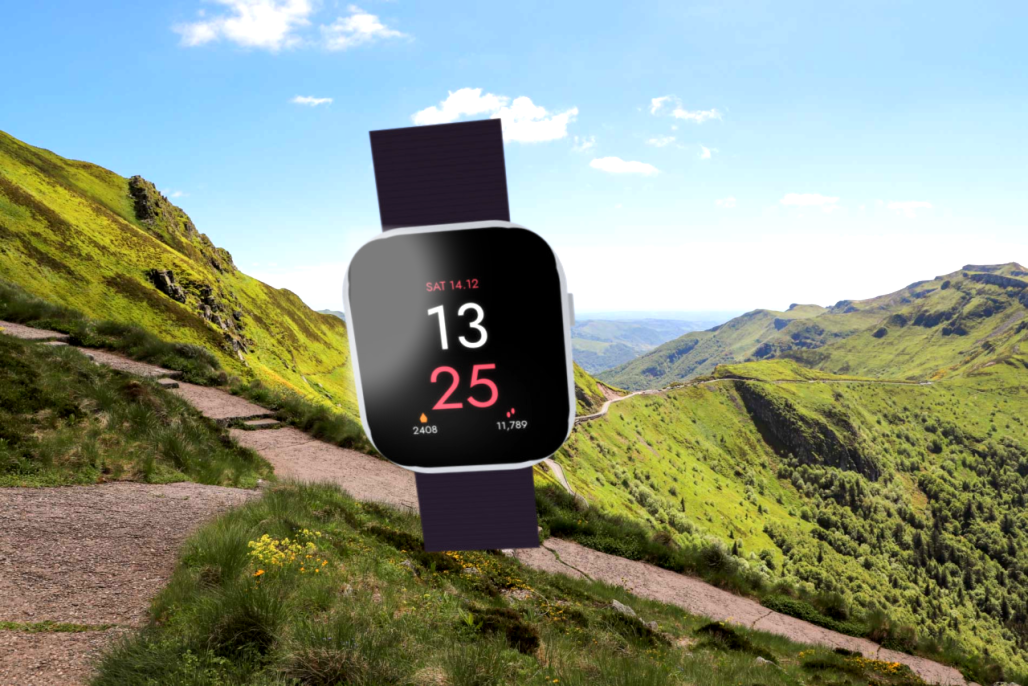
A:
T13:25
